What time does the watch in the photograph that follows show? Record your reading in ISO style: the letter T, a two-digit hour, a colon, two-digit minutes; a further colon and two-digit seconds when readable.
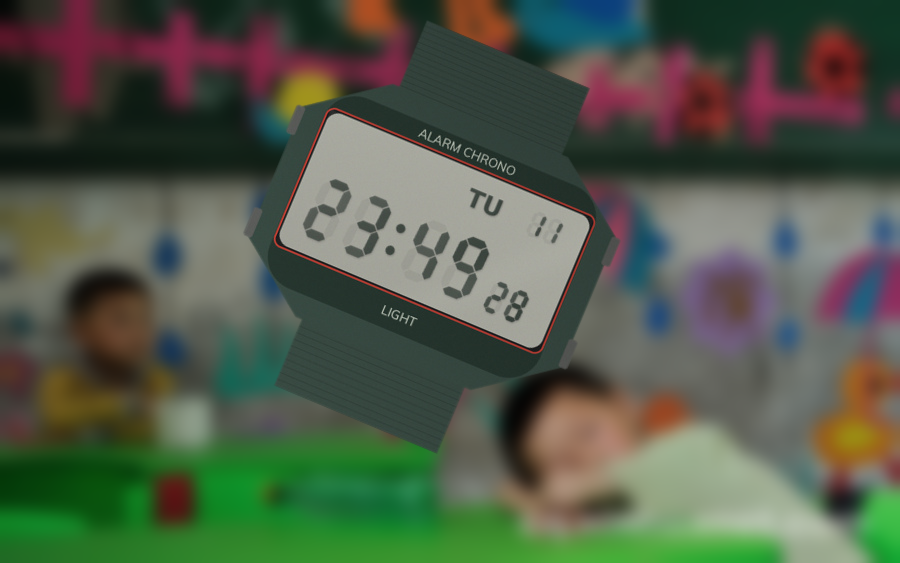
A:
T23:49:28
